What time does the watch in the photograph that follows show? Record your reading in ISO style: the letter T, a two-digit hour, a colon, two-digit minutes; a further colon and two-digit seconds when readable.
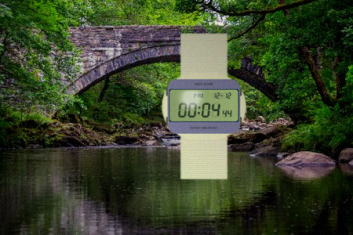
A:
T00:04:44
